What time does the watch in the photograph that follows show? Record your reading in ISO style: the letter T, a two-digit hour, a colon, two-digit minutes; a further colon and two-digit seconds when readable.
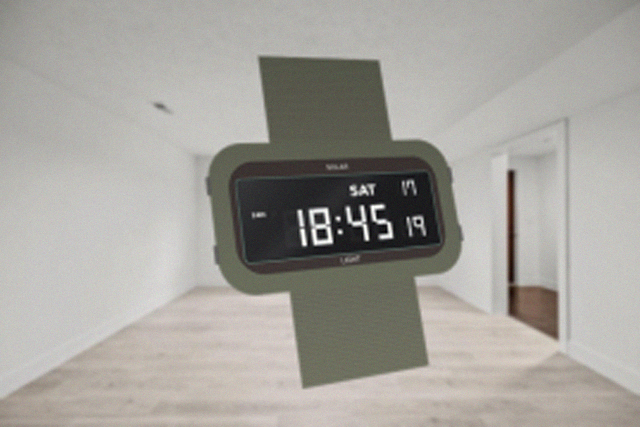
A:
T18:45:19
